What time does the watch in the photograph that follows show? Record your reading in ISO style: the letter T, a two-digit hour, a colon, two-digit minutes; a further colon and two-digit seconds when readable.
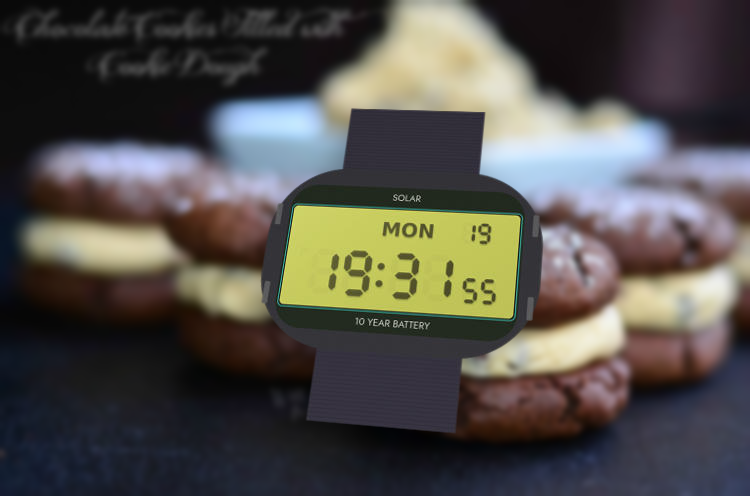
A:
T19:31:55
